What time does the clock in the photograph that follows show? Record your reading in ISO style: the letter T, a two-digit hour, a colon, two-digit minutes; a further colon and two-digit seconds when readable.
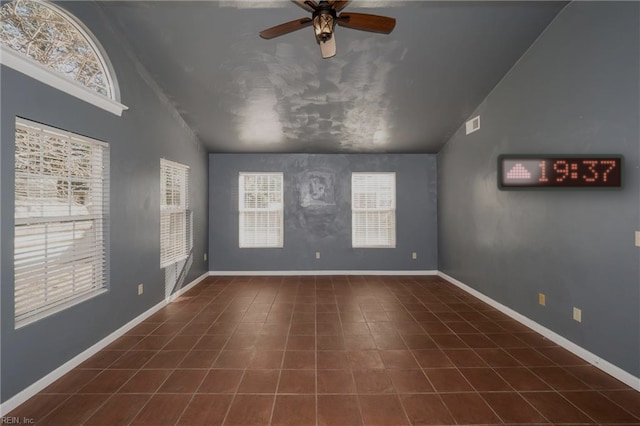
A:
T19:37
